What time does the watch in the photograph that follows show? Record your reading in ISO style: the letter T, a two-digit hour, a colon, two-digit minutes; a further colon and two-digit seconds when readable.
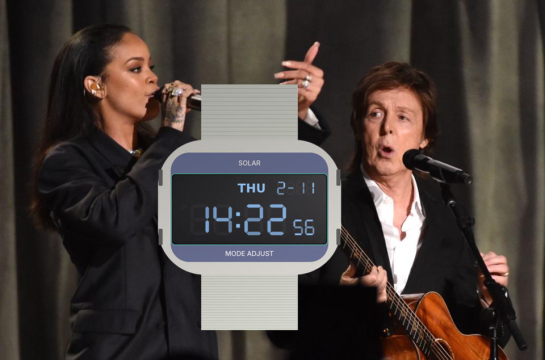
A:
T14:22:56
